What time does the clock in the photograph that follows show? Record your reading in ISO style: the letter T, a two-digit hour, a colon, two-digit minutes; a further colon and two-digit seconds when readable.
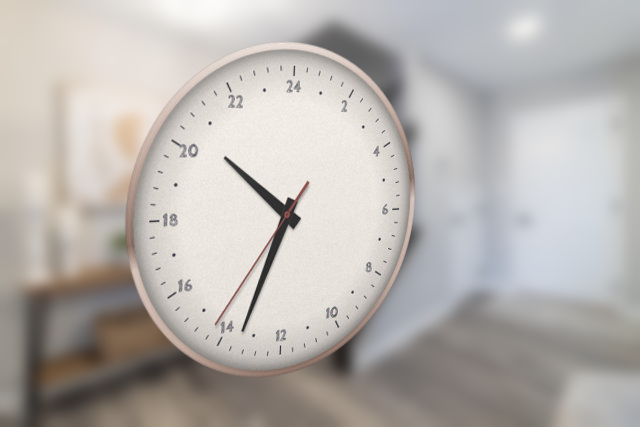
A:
T20:33:36
